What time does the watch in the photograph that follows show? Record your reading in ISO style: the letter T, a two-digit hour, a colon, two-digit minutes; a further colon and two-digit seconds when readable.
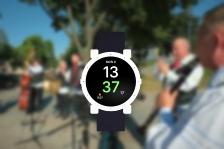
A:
T13:37
